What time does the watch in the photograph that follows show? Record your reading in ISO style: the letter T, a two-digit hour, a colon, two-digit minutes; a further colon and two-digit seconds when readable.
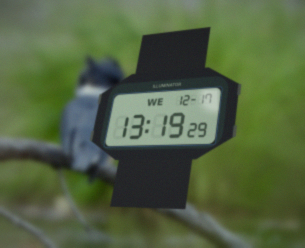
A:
T13:19:29
